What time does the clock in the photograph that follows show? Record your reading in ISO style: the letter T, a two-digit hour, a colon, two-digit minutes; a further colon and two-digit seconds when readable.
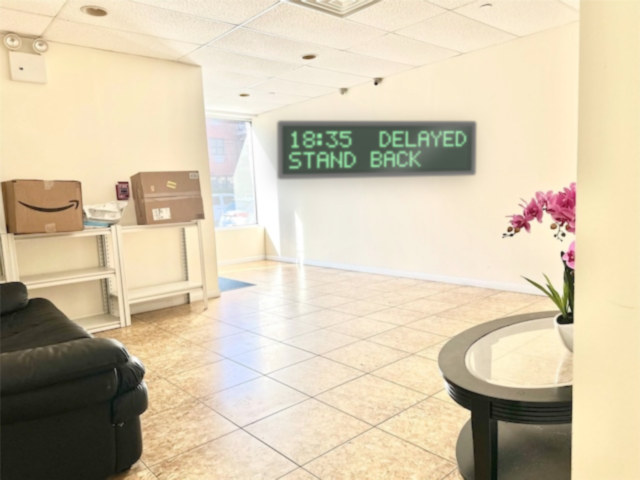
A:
T18:35
